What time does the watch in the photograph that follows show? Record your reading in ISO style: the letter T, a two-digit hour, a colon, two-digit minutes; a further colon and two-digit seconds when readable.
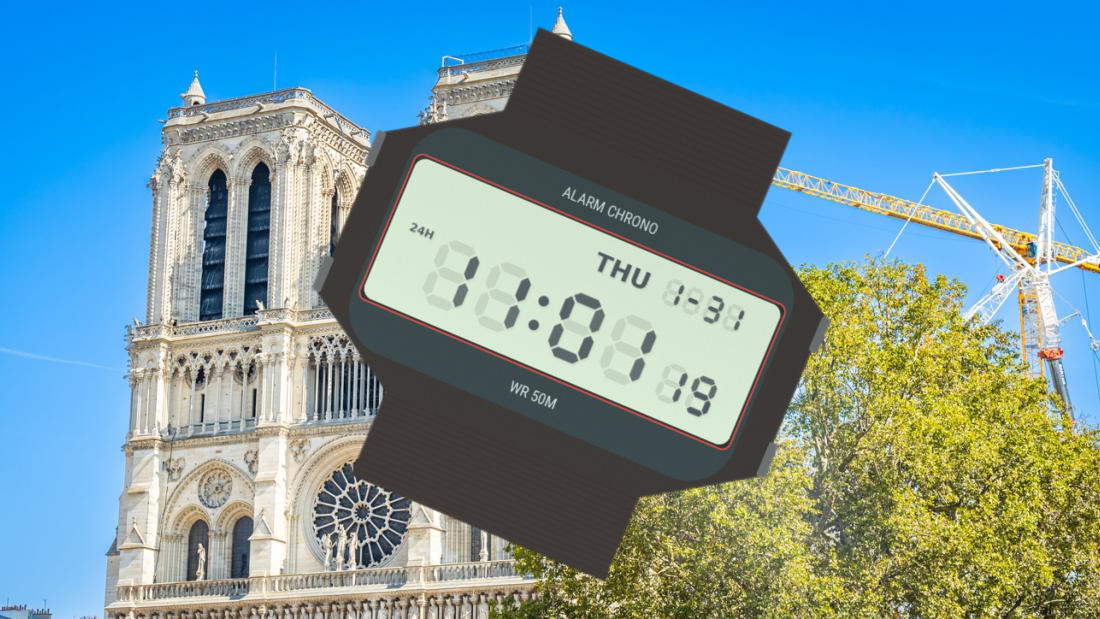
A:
T11:01:19
